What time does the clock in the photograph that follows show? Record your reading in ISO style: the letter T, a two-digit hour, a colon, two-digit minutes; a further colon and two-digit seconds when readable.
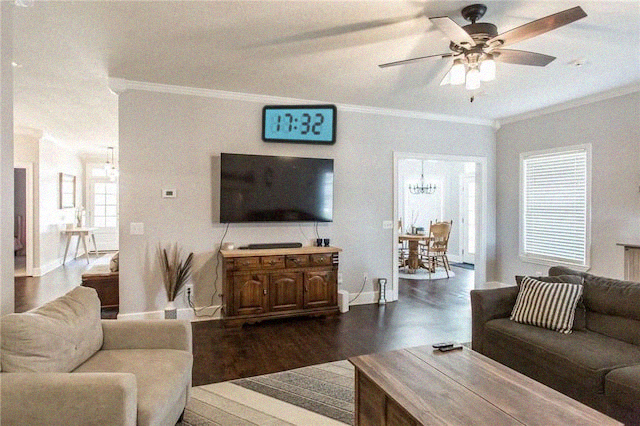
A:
T17:32
